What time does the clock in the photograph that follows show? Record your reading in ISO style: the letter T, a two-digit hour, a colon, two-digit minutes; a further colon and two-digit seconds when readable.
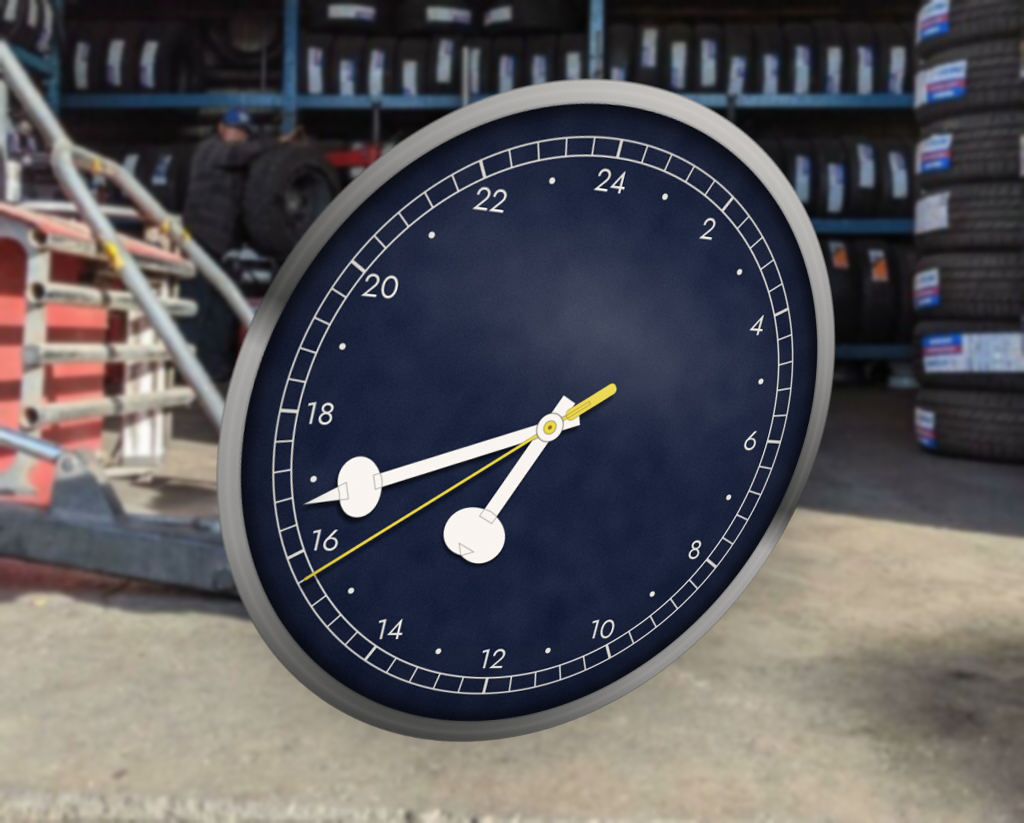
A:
T13:41:39
